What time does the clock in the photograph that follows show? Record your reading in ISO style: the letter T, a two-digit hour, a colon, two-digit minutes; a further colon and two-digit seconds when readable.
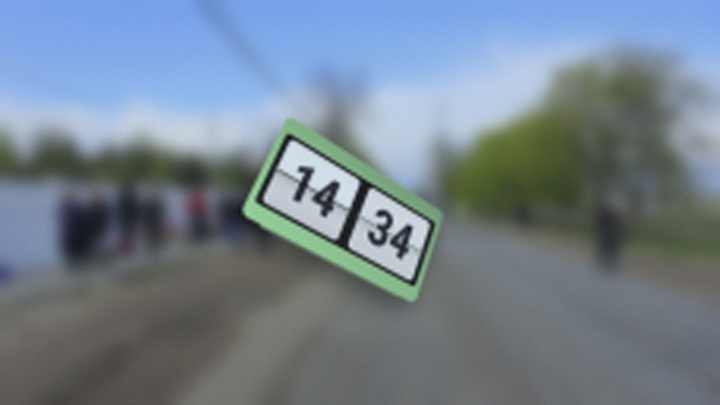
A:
T14:34
